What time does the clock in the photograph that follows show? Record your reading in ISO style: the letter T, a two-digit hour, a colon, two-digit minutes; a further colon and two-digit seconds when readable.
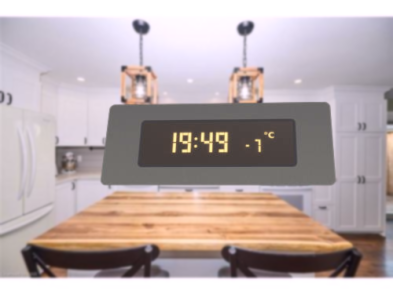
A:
T19:49
